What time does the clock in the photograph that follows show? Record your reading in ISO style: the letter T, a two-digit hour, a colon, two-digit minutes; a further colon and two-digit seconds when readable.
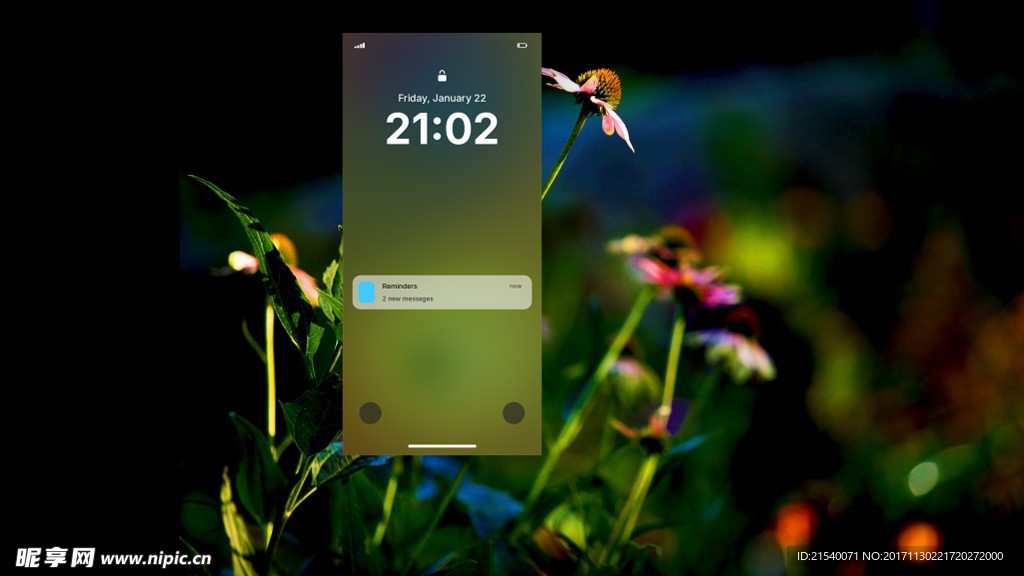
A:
T21:02
